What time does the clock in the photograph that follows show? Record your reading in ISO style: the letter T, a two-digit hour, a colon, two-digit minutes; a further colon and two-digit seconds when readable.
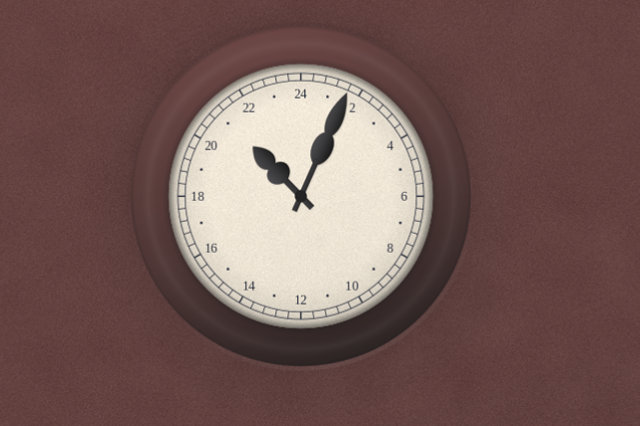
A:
T21:04
